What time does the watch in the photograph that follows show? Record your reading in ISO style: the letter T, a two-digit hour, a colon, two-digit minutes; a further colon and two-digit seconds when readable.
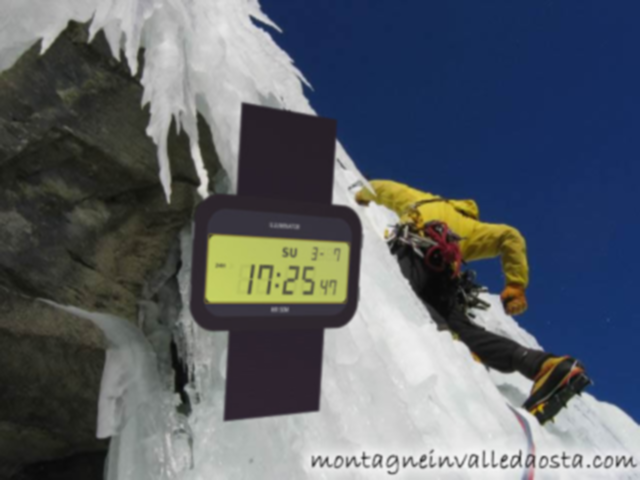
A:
T17:25:47
